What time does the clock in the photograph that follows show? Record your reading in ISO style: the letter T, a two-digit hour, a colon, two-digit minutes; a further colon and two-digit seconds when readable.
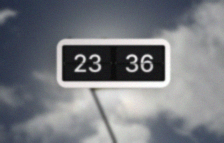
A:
T23:36
